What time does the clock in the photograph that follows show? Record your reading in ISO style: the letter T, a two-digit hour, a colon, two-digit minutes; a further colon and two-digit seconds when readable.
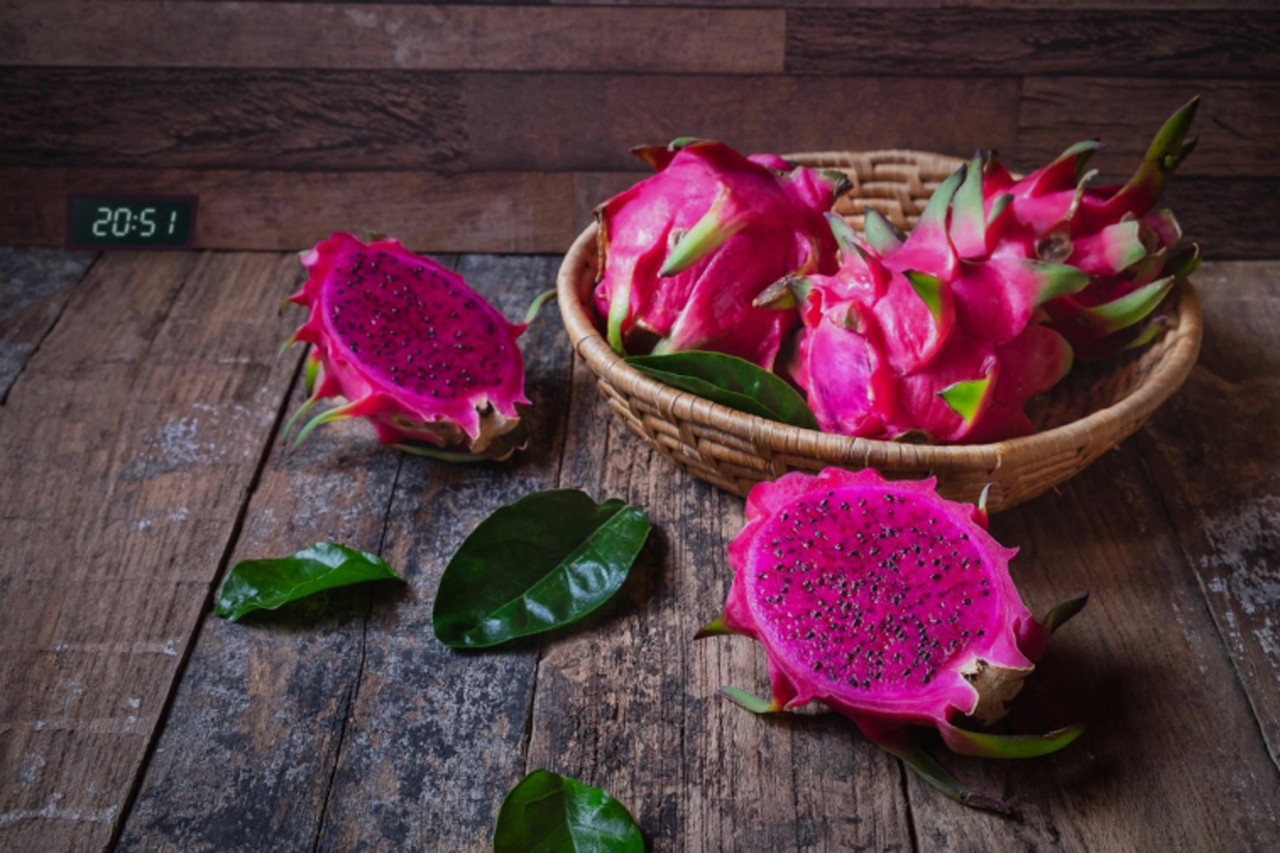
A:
T20:51
